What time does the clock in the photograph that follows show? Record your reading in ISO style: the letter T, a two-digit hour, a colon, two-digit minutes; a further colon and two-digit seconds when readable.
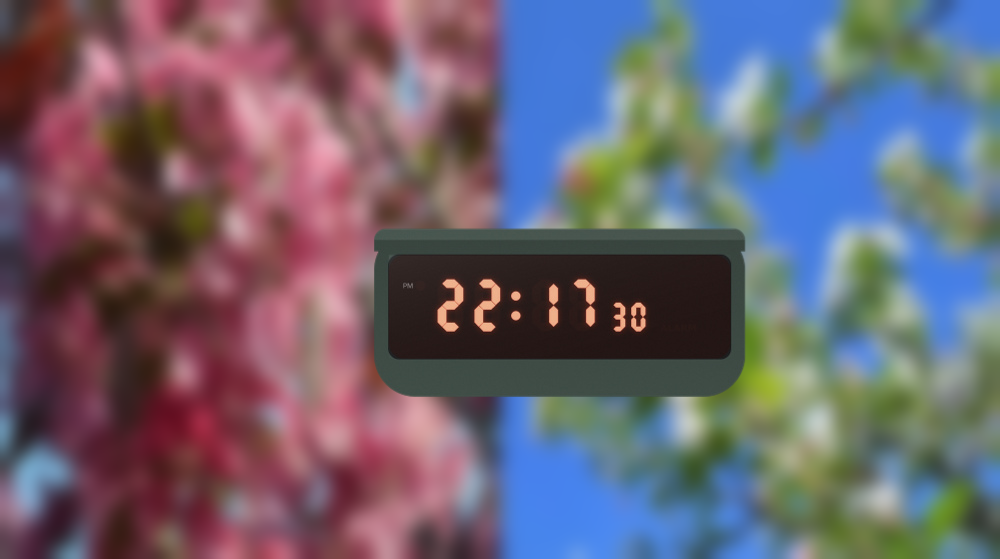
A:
T22:17:30
